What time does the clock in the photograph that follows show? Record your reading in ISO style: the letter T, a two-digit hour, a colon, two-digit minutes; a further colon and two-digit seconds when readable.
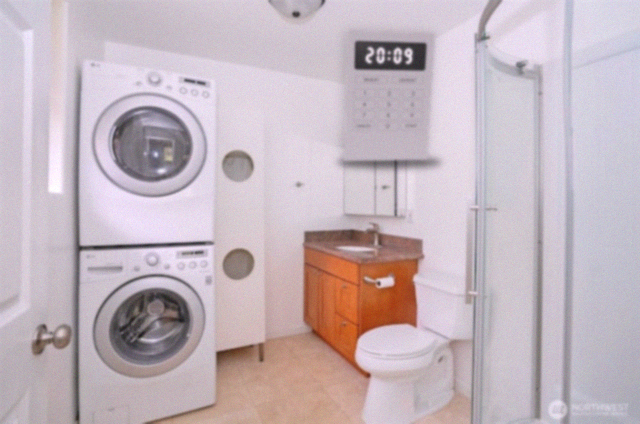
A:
T20:09
